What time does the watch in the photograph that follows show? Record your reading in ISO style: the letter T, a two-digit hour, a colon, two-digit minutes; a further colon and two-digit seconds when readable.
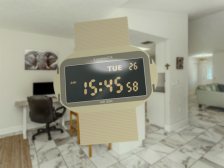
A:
T15:45:58
